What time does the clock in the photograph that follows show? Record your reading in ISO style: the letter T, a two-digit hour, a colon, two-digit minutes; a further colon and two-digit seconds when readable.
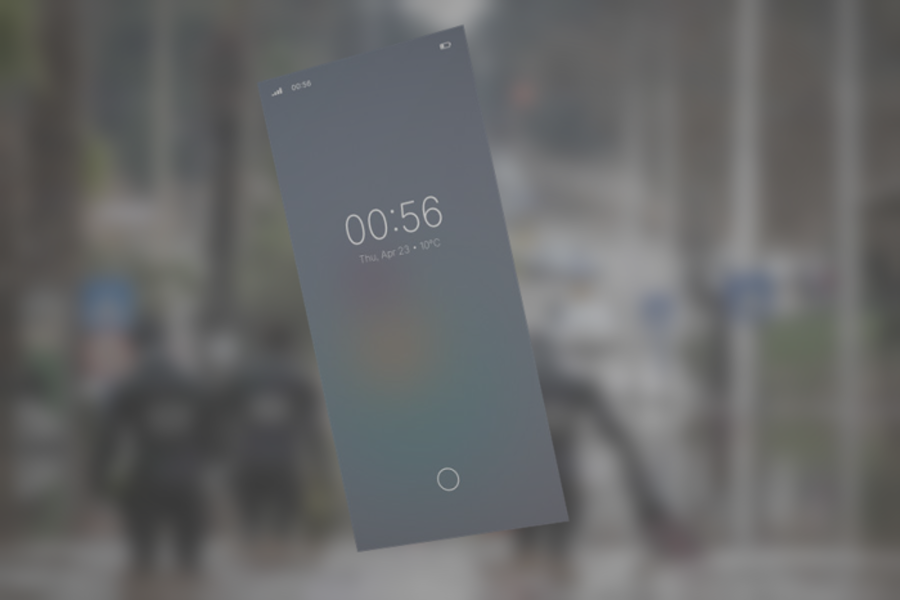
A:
T00:56
